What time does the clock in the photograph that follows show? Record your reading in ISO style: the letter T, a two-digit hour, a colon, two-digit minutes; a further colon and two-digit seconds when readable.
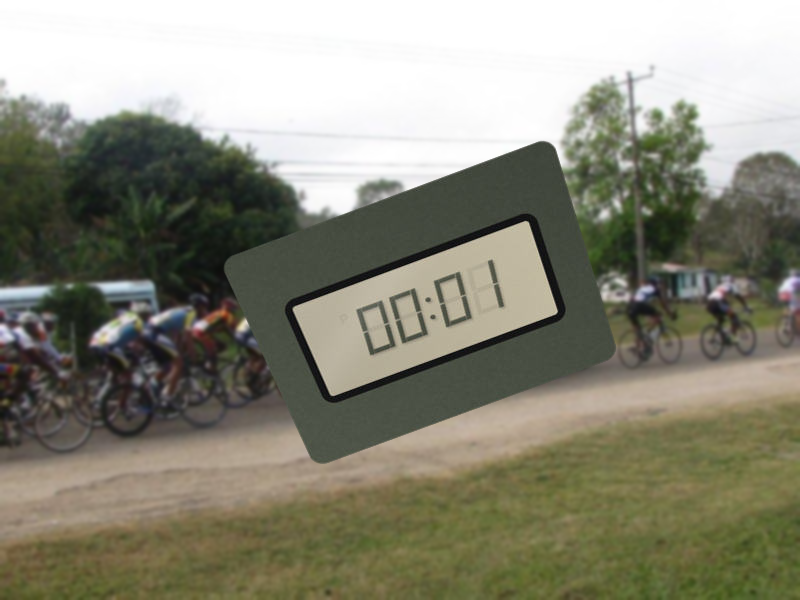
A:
T00:01
